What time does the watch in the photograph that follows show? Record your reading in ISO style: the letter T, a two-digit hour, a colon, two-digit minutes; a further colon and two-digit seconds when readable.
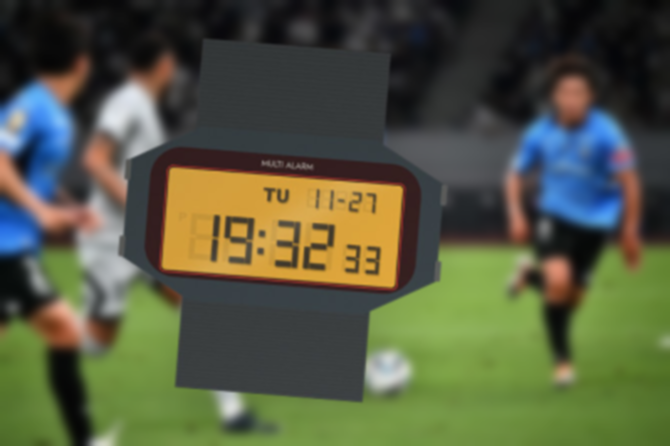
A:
T19:32:33
